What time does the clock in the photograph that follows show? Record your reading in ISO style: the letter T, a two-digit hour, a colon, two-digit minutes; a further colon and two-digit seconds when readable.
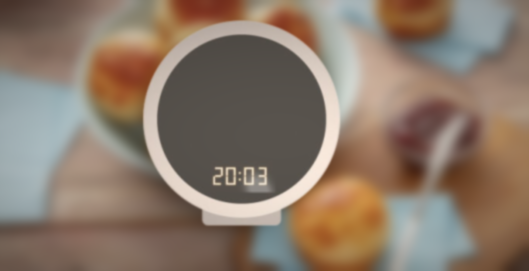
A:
T20:03
